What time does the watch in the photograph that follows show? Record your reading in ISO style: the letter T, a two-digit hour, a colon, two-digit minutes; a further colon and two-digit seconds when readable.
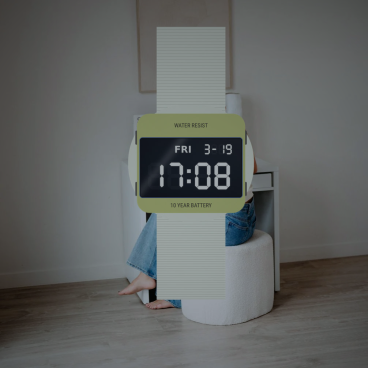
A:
T17:08
